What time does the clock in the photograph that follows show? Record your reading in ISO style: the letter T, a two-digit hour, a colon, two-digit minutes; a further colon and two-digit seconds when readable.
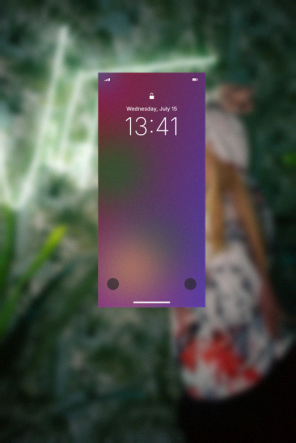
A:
T13:41
